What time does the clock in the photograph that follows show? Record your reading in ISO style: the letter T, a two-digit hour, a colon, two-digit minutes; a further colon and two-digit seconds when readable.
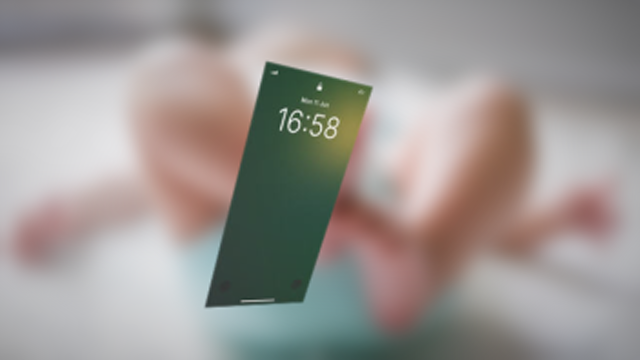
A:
T16:58
